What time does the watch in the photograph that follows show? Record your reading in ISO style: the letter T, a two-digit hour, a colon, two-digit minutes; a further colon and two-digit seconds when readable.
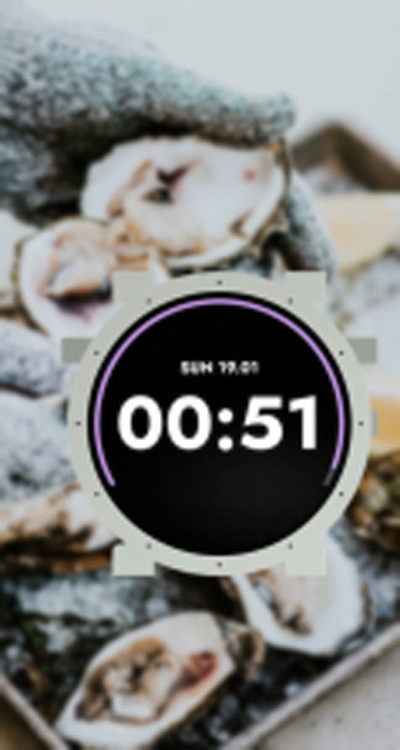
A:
T00:51
